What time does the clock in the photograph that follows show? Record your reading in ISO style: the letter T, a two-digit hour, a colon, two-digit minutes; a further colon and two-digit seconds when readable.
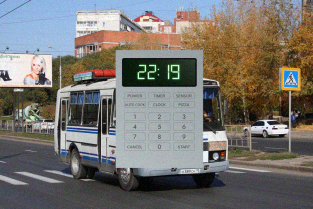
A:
T22:19
